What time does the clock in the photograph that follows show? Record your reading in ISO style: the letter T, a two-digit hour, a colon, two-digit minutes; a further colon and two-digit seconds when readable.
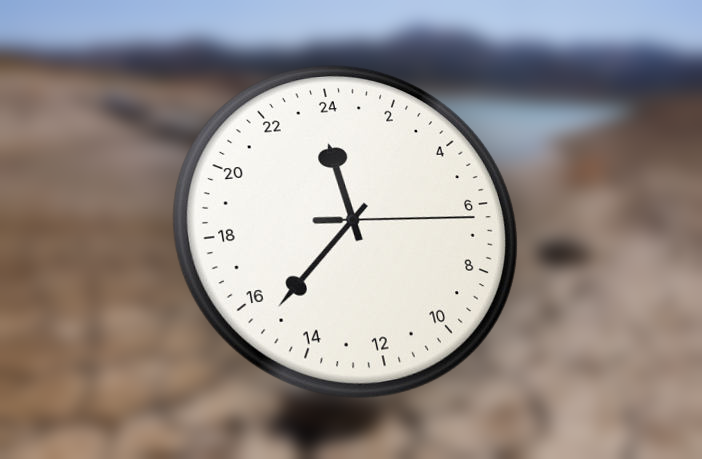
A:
T23:38:16
